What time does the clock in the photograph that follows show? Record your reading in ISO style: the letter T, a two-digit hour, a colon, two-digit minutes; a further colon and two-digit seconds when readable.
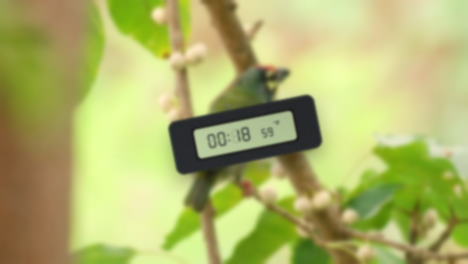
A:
T00:18
